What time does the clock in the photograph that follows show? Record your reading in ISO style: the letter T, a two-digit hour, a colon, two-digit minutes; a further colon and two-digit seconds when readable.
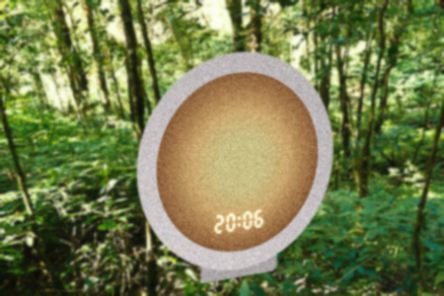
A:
T20:06
